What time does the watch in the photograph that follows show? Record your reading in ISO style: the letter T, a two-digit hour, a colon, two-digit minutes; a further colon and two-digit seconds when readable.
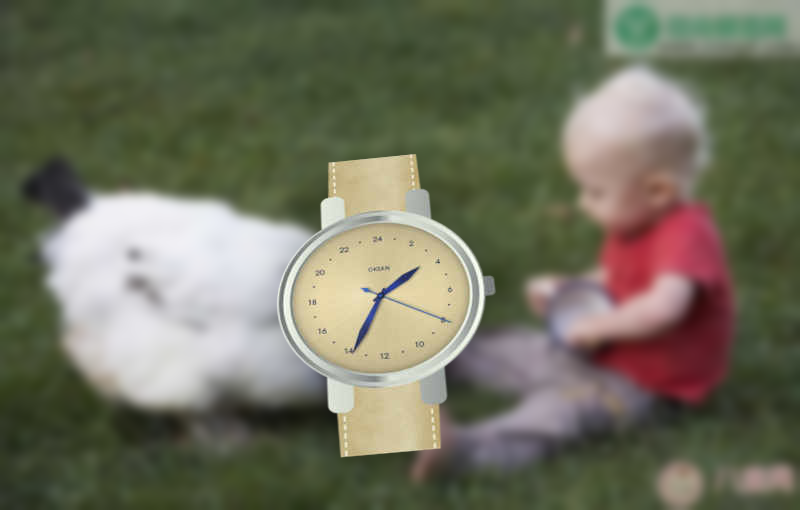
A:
T03:34:20
